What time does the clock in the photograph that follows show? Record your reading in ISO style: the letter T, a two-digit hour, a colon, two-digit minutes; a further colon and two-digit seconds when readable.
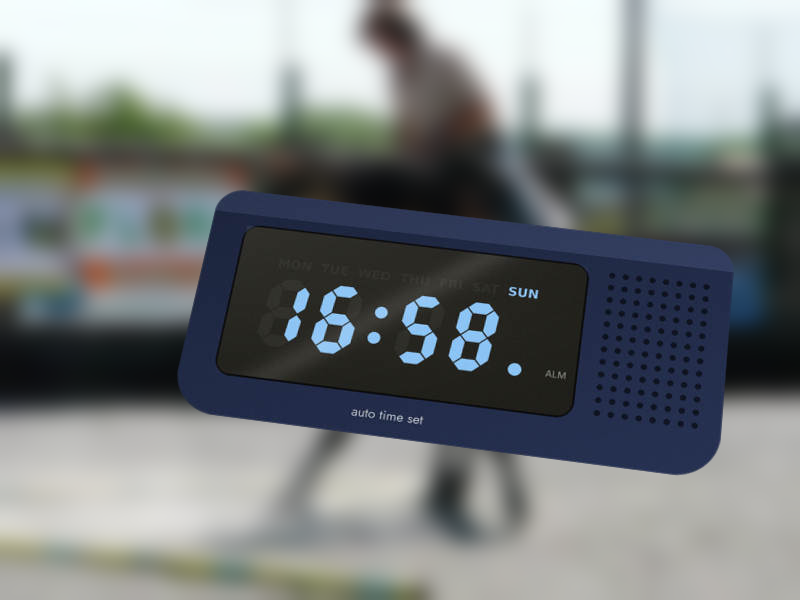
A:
T16:58
